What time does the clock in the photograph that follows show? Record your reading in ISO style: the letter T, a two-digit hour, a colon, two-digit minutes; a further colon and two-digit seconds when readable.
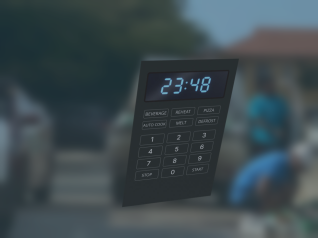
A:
T23:48
